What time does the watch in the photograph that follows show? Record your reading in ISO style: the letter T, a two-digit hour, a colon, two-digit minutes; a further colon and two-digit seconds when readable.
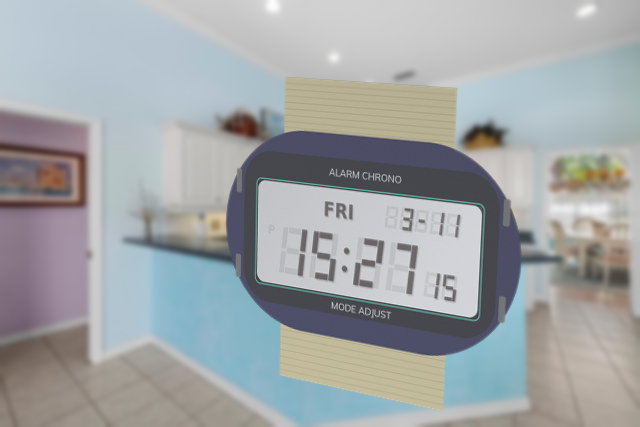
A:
T15:27:15
